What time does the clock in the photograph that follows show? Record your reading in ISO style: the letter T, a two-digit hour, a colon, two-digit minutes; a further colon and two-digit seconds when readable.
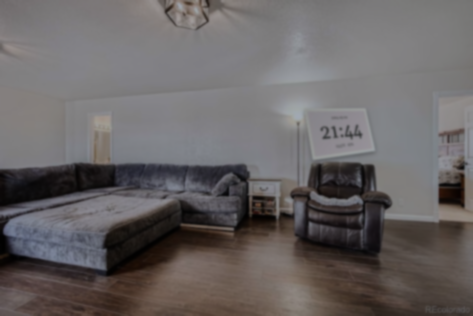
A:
T21:44
